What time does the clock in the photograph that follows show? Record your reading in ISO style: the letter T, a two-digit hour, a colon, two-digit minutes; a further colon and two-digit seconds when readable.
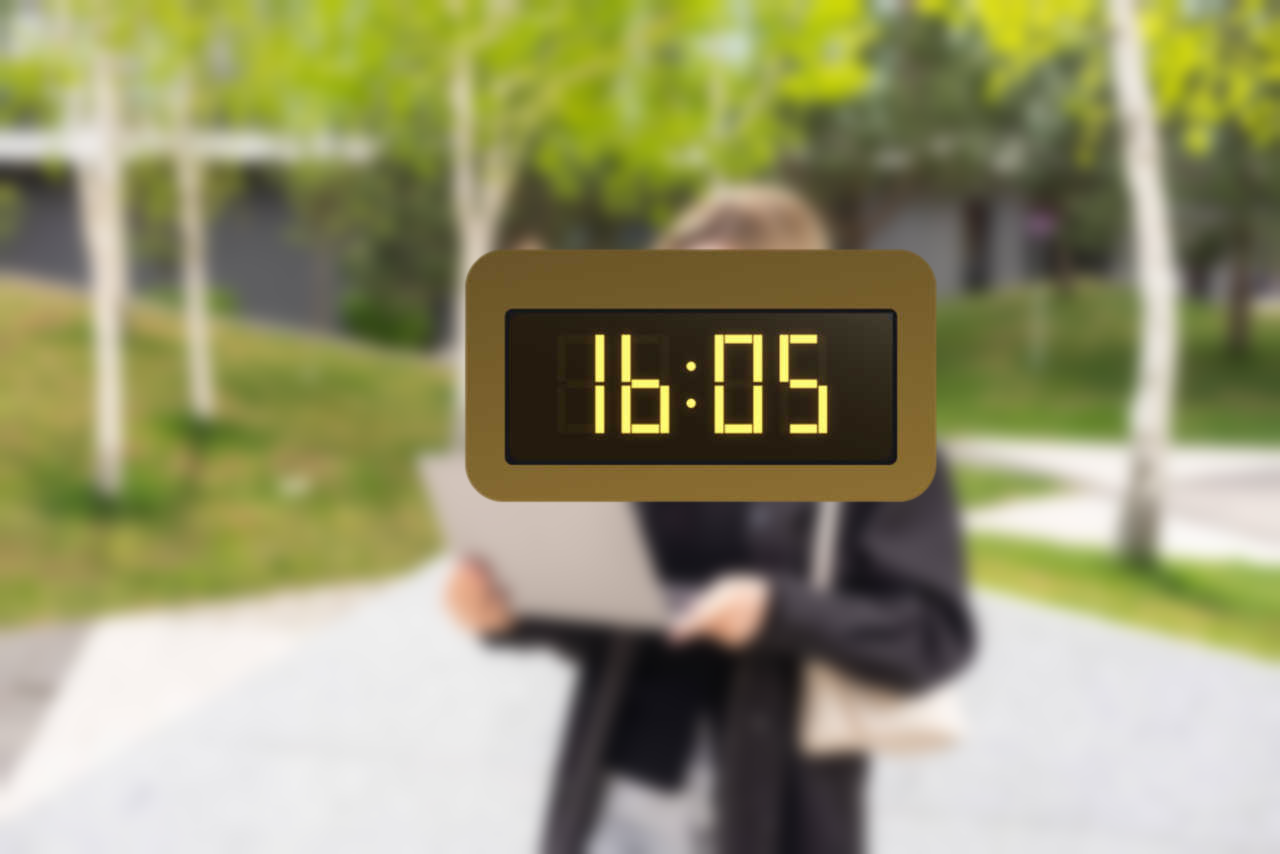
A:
T16:05
